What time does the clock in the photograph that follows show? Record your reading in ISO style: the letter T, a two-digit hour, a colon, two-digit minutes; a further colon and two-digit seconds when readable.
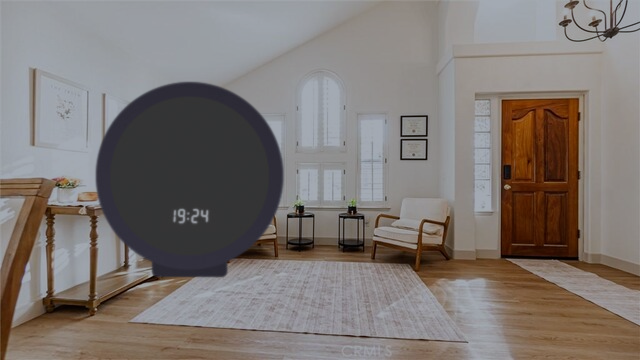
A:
T19:24
